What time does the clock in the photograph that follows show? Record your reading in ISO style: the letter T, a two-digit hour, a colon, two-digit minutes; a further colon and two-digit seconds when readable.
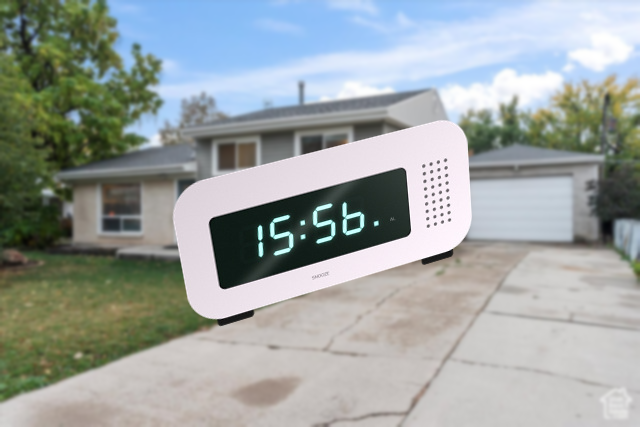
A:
T15:56
